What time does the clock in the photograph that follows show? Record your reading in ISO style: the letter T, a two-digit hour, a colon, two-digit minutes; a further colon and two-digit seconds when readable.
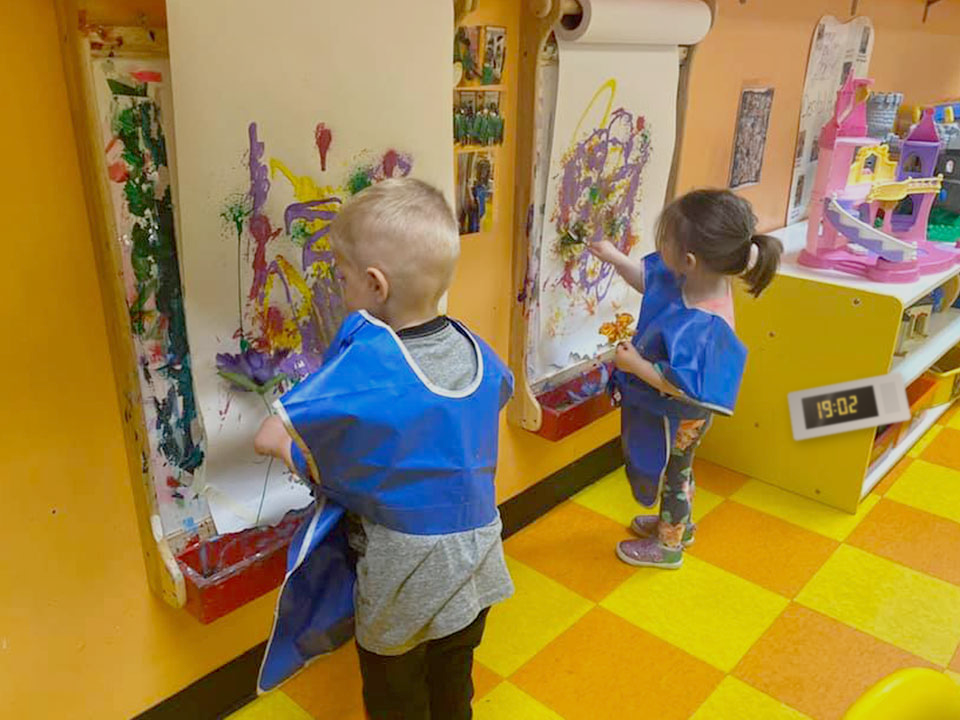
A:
T19:02
